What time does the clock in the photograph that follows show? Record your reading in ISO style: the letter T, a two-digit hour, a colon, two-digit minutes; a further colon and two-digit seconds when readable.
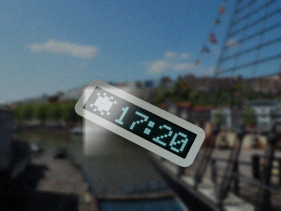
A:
T17:20
